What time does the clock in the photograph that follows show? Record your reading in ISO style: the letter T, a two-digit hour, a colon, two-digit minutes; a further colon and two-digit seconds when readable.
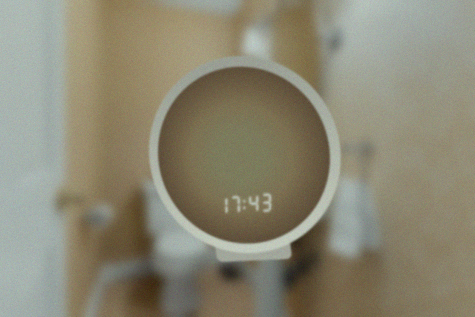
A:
T17:43
